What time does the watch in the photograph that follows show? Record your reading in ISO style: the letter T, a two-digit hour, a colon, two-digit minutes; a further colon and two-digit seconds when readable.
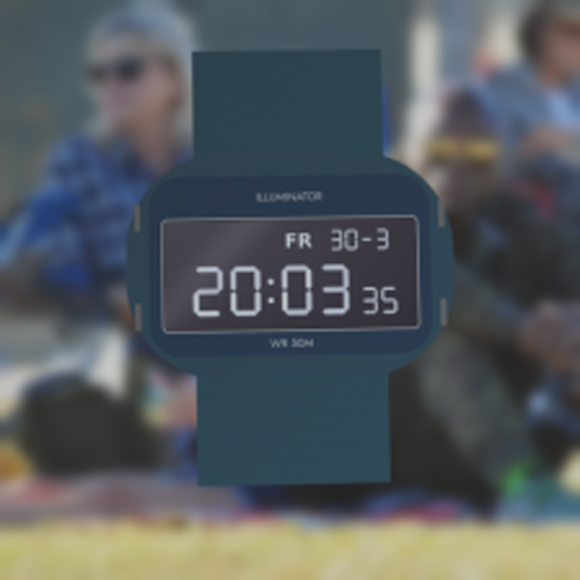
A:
T20:03:35
